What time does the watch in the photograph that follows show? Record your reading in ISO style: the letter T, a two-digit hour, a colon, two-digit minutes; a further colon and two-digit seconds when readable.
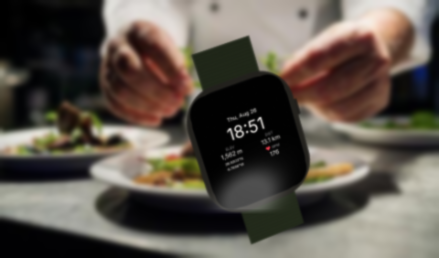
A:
T18:51
